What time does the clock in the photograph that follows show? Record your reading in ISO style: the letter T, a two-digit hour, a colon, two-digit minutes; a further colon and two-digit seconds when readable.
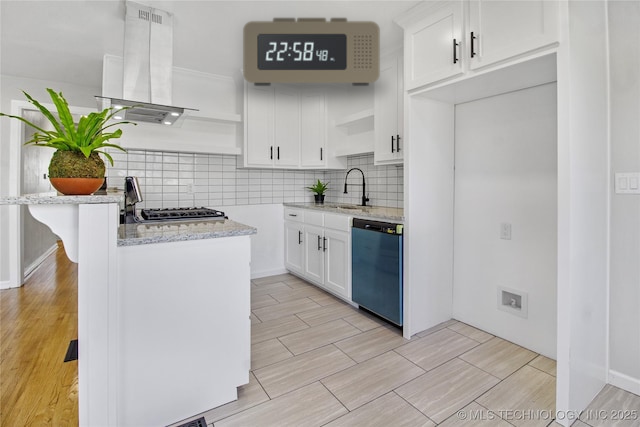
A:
T22:58:48
